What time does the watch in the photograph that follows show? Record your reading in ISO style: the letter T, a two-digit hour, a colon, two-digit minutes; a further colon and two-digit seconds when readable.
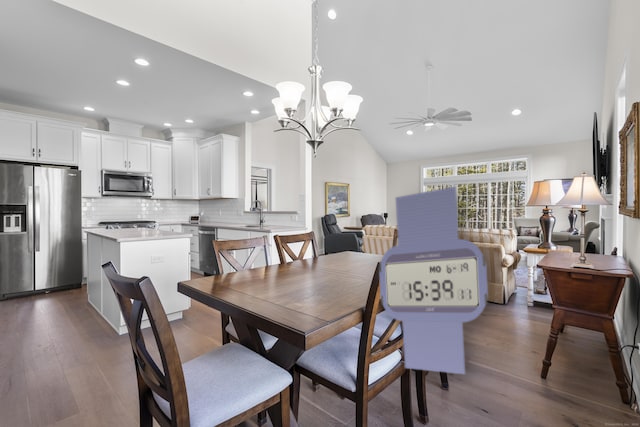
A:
T15:39:11
